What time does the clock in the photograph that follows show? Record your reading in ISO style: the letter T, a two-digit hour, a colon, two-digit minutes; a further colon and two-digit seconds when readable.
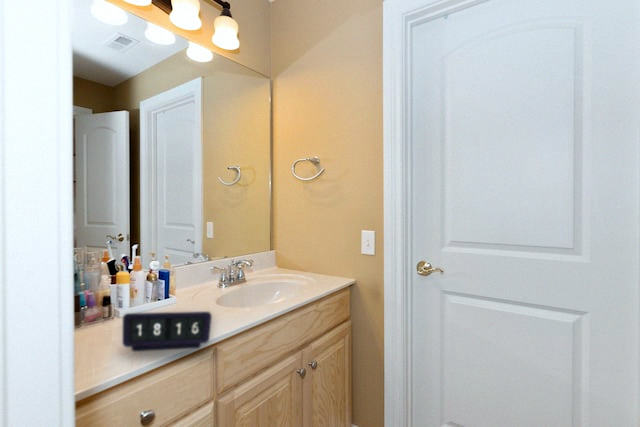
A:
T18:16
